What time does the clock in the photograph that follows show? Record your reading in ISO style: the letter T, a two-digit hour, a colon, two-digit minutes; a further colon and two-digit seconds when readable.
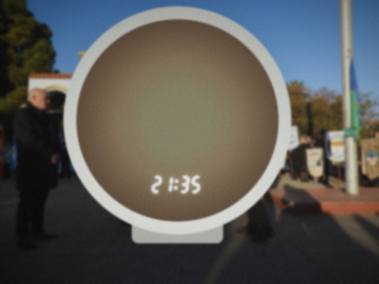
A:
T21:35
